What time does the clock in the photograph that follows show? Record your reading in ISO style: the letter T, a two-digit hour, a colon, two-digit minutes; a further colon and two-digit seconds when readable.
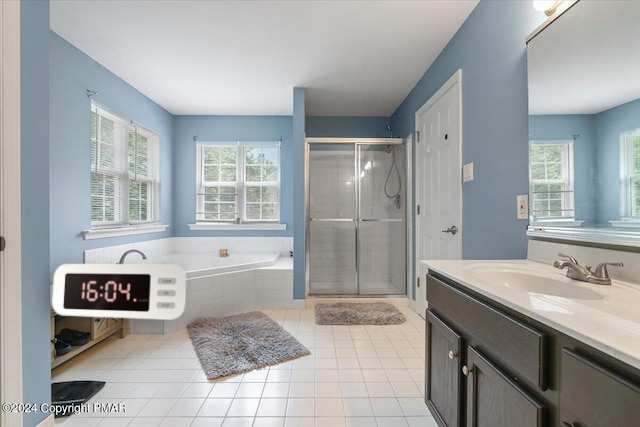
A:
T16:04
